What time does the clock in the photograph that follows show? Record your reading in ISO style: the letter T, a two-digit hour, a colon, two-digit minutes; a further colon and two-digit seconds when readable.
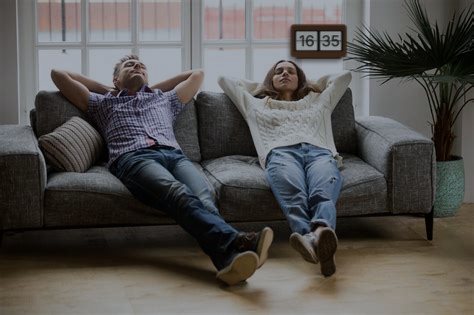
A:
T16:35
